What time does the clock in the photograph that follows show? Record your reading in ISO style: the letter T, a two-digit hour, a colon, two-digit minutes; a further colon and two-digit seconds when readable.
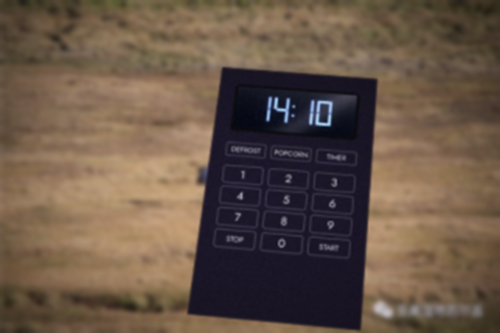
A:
T14:10
